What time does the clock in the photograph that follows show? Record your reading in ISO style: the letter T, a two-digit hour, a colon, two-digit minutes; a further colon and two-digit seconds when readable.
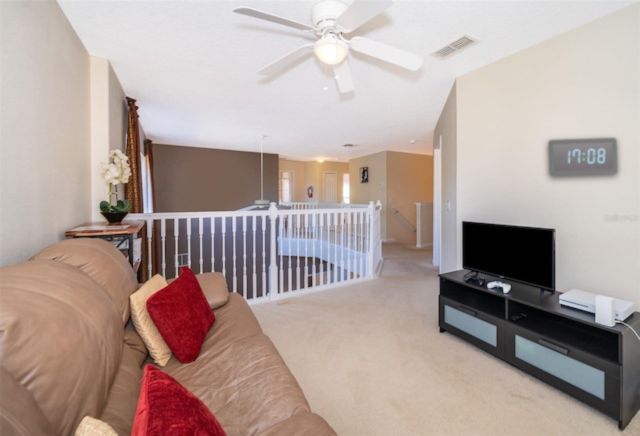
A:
T17:08
